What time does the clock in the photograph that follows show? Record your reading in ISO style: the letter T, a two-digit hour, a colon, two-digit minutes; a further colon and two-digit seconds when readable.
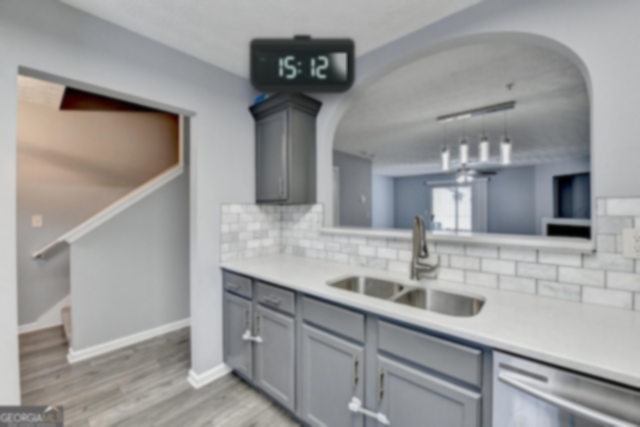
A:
T15:12
